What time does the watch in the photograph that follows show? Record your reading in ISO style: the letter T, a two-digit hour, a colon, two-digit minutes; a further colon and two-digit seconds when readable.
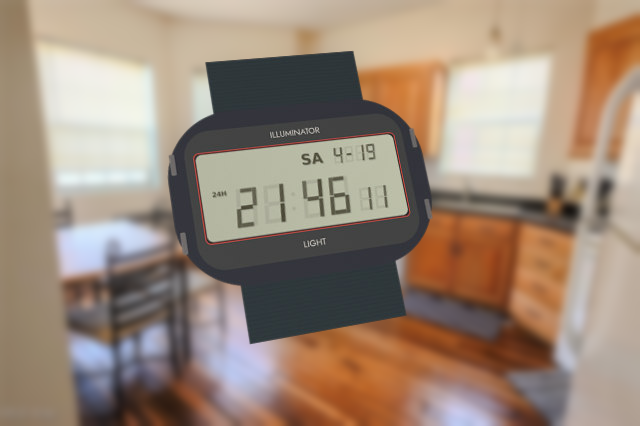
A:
T21:46:11
